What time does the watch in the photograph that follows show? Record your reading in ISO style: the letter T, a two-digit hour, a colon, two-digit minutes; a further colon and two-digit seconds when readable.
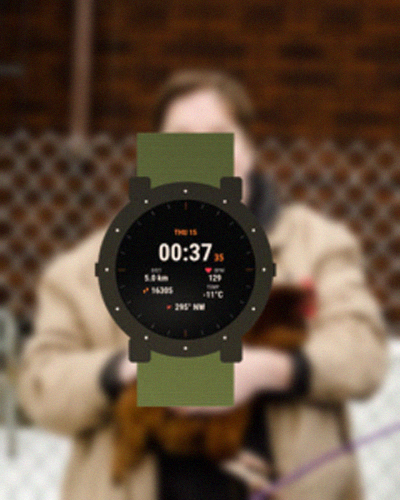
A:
T00:37
